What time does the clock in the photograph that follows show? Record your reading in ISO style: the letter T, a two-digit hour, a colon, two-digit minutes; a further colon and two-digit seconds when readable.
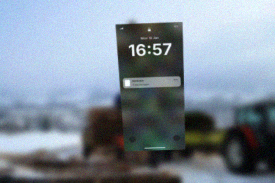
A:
T16:57
